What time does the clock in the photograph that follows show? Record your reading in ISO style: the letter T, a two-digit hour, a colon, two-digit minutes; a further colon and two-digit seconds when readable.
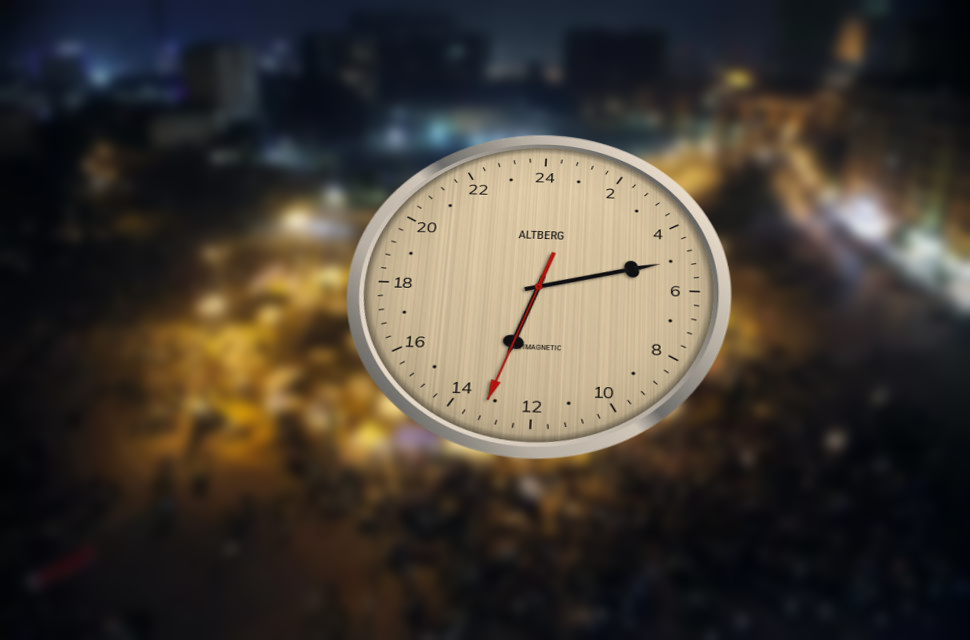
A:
T13:12:33
